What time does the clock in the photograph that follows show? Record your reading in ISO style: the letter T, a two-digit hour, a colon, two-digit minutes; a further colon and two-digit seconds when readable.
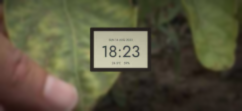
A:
T18:23
